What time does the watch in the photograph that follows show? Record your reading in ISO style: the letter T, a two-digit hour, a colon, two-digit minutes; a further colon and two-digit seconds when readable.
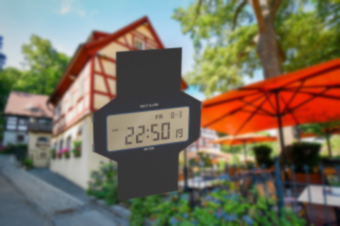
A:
T22:50
